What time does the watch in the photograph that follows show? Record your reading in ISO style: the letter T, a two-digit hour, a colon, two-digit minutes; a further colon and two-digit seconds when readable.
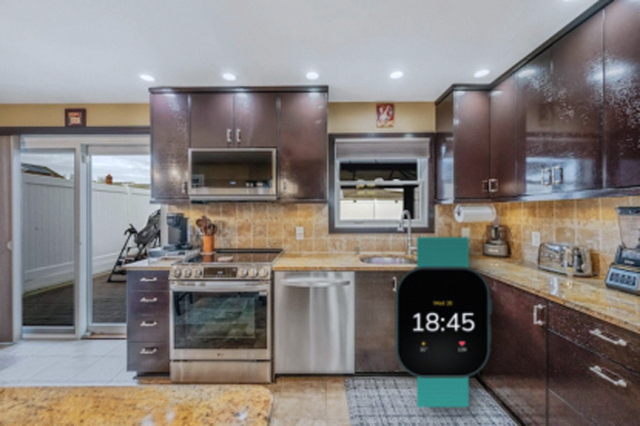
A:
T18:45
